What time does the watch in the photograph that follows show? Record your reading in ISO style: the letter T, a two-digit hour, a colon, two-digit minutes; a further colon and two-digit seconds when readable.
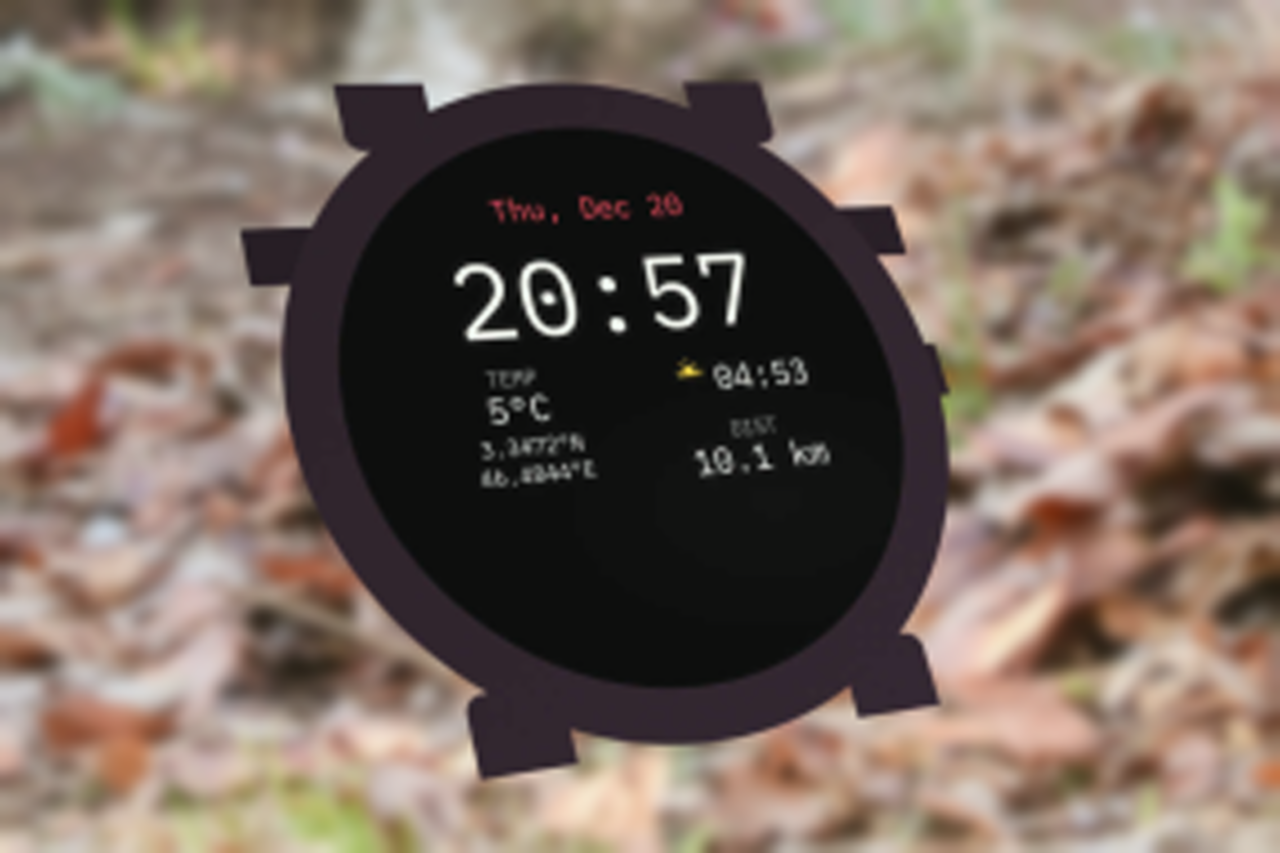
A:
T20:57
